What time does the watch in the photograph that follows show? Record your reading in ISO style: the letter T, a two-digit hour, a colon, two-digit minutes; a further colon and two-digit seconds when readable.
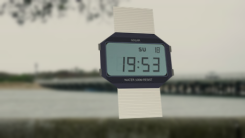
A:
T19:53
